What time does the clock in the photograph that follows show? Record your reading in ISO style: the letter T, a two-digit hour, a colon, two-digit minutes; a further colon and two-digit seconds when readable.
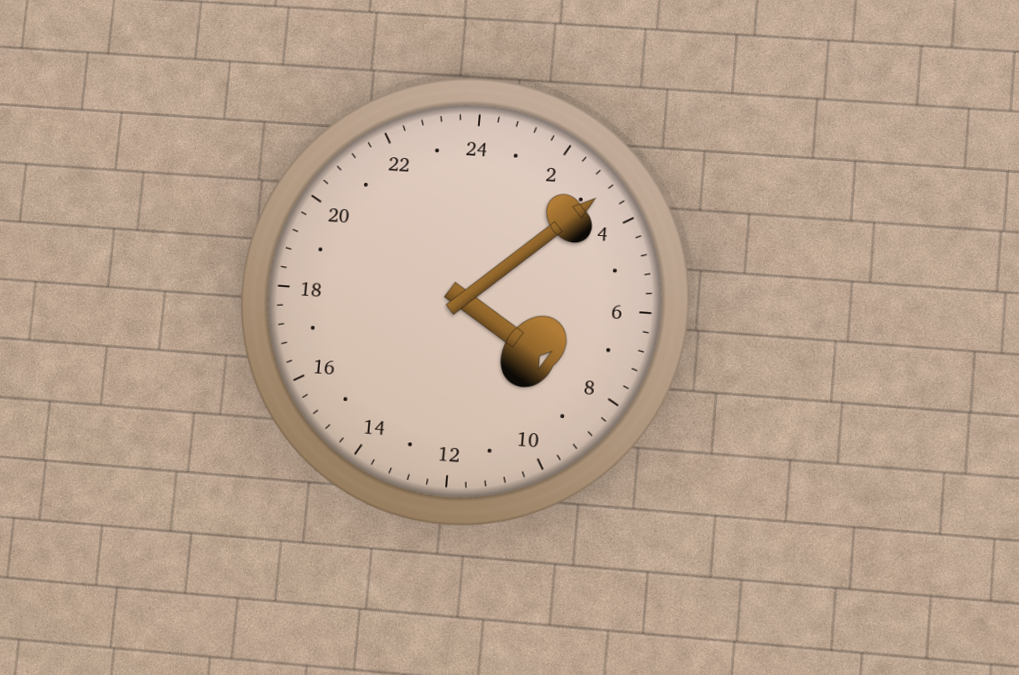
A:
T08:08
